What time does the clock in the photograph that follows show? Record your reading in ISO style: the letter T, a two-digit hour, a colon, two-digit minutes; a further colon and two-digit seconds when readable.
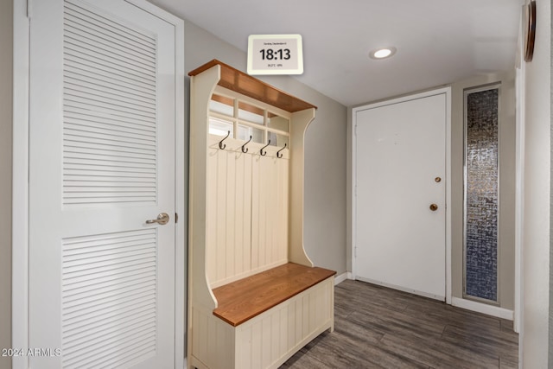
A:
T18:13
